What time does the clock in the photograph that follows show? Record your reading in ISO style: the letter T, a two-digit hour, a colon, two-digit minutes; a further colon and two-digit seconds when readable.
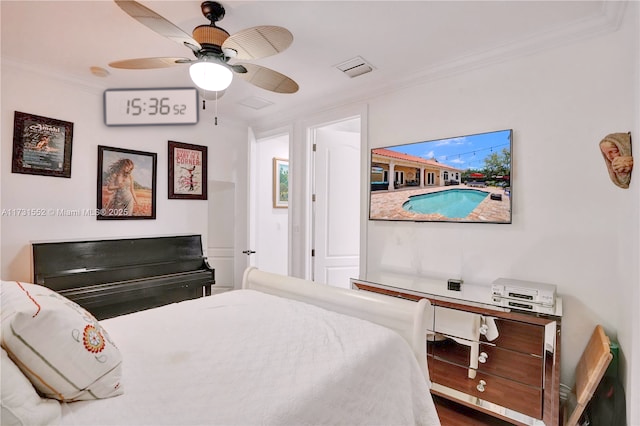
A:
T15:36:52
